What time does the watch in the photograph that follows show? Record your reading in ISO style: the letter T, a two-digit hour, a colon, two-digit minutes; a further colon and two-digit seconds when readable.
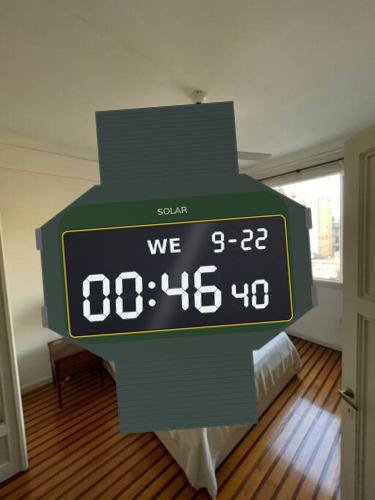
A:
T00:46:40
